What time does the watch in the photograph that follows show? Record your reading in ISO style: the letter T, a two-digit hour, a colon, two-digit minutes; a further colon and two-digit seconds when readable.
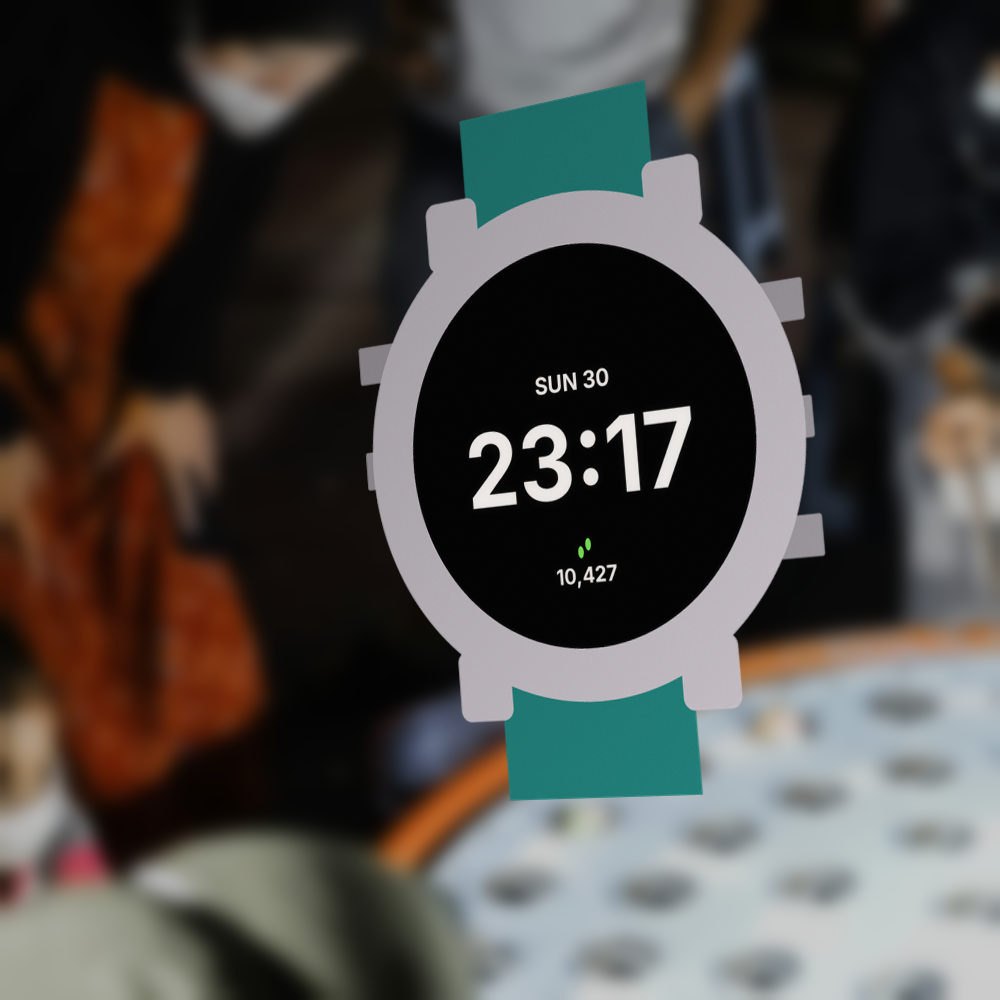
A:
T23:17
